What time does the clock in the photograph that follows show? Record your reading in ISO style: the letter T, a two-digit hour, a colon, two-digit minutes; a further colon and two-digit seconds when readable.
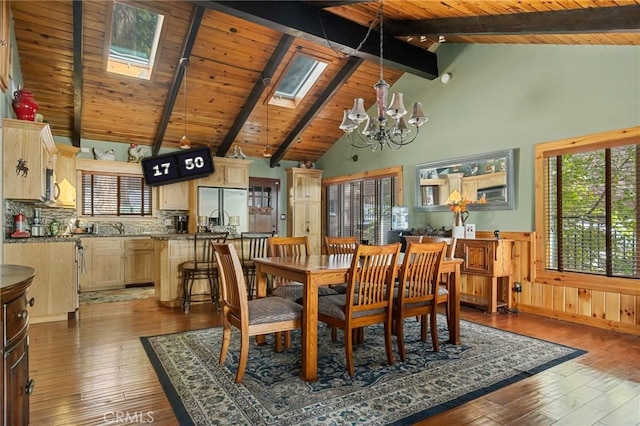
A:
T17:50
